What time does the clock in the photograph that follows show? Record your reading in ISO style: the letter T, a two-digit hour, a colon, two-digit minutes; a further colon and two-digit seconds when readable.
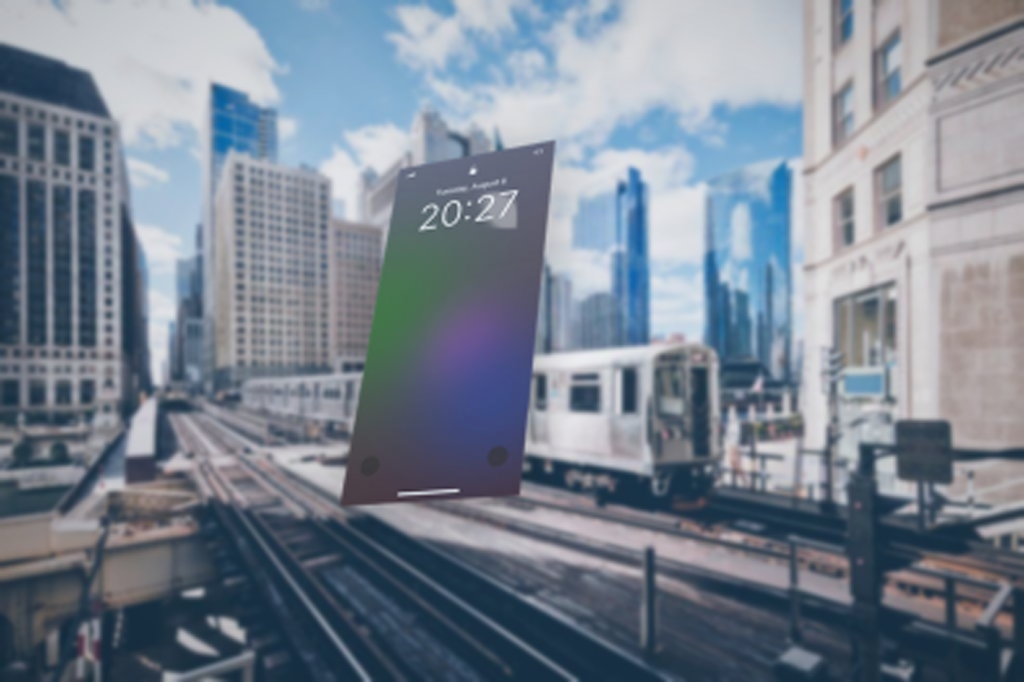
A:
T20:27
